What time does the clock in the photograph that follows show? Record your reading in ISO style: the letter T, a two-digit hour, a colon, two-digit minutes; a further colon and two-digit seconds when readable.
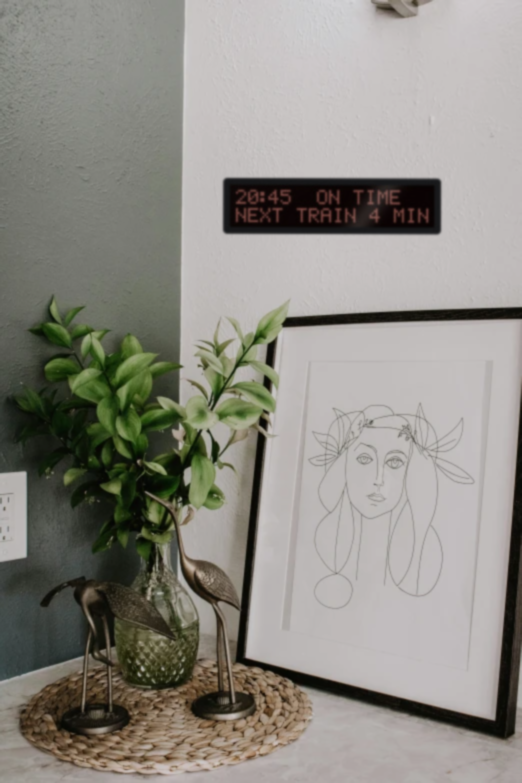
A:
T20:45
